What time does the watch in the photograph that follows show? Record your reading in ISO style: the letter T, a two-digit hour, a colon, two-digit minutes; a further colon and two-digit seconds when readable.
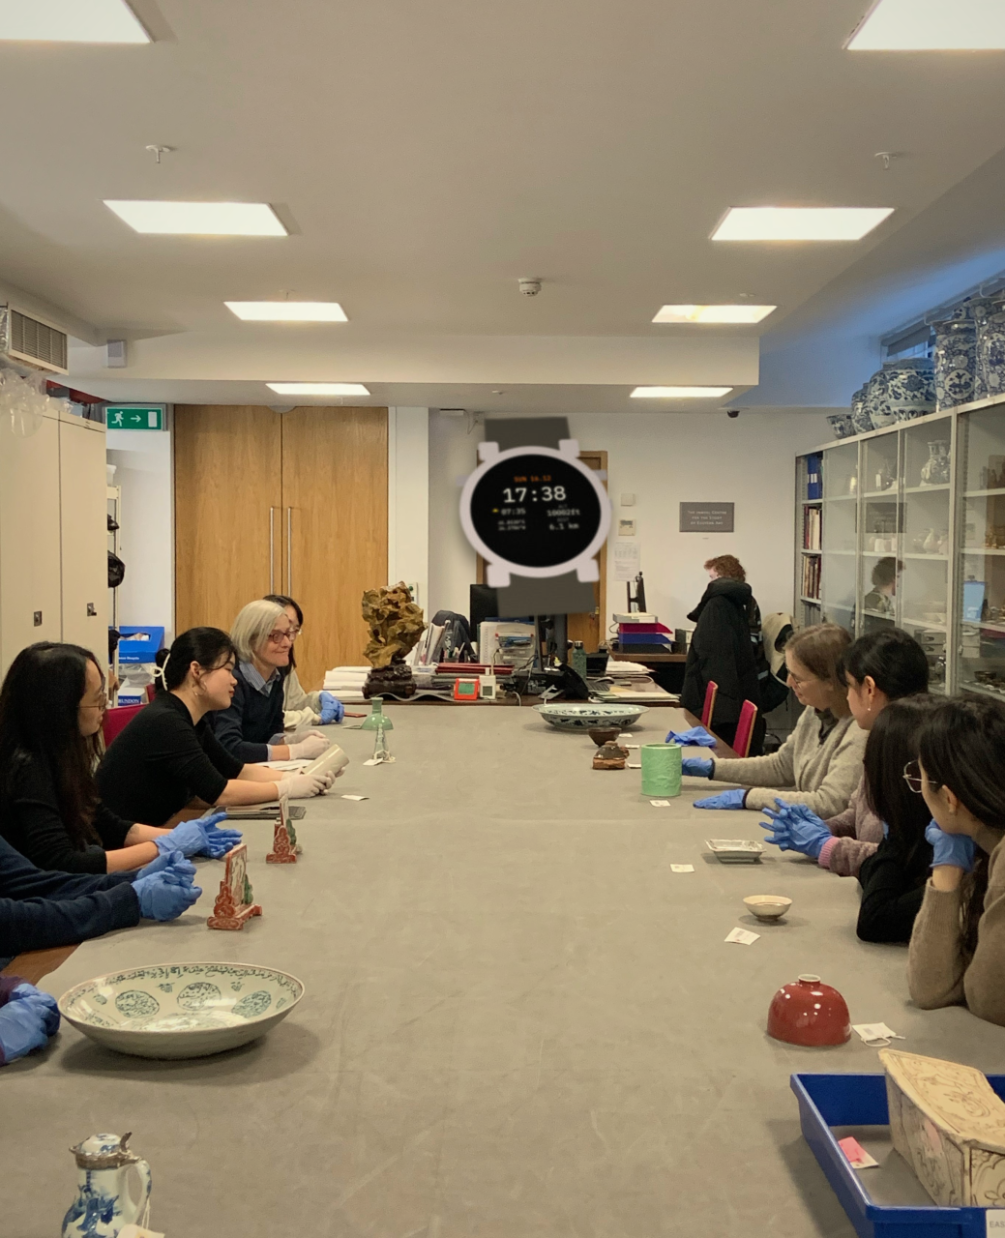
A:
T17:38
